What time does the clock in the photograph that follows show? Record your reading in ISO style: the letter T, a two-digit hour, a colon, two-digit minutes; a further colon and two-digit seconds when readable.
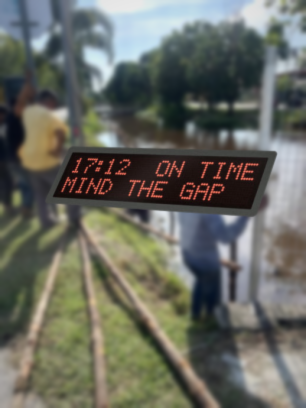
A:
T17:12
